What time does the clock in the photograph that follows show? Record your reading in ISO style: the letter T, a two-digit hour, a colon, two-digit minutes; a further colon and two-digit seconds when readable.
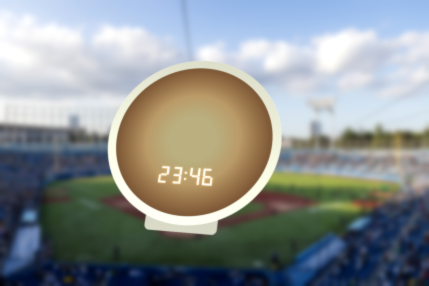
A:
T23:46
